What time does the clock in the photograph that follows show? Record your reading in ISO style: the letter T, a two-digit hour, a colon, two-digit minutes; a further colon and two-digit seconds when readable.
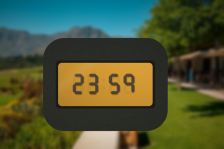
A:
T23:59
